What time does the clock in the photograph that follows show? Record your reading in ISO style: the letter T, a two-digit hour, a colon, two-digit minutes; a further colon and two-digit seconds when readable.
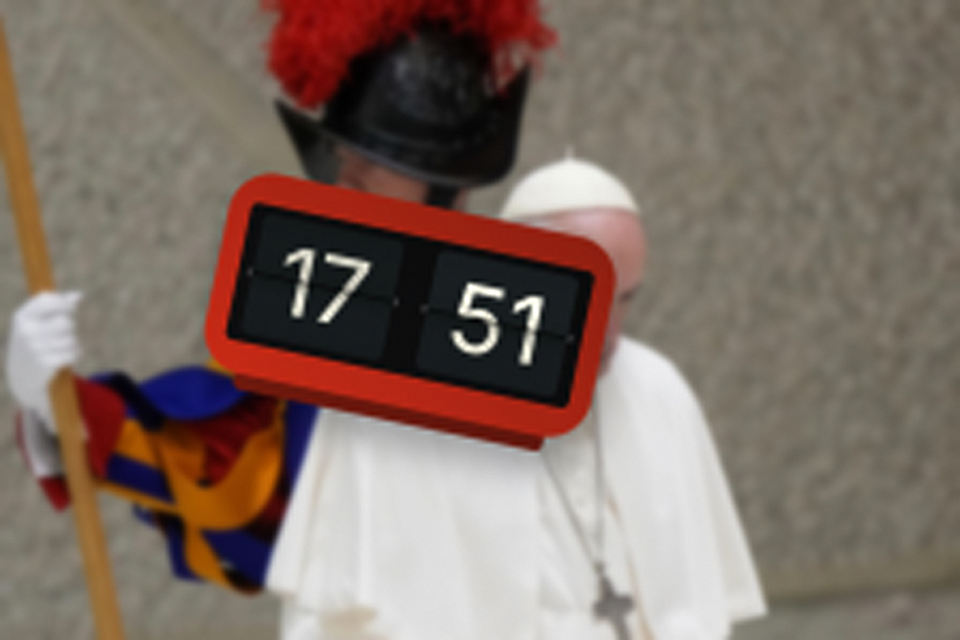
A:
T17:51
